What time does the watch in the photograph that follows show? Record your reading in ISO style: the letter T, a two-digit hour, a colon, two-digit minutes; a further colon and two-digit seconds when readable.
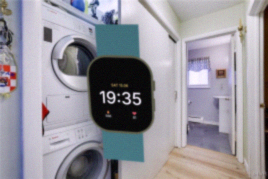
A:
T19:35
